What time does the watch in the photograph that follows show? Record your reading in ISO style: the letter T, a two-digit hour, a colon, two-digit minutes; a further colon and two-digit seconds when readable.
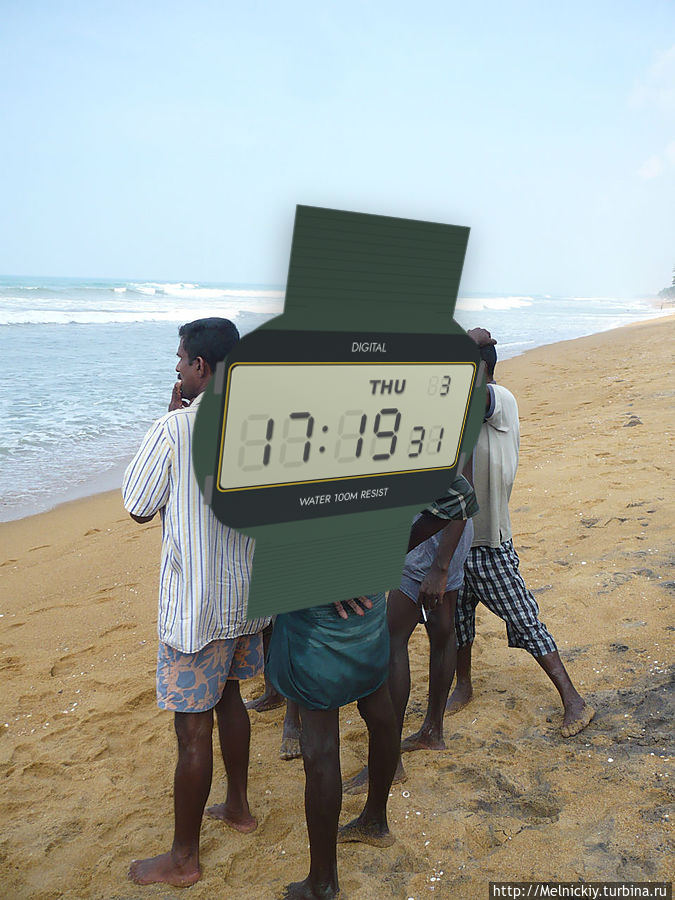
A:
T17:19:31
